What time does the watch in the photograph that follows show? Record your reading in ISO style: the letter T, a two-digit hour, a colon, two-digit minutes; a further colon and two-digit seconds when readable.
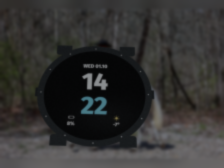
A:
T14:22
